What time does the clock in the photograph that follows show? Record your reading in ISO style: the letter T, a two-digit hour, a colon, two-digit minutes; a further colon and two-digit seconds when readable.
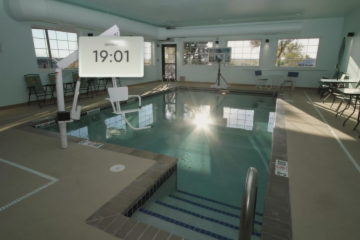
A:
T19:01
